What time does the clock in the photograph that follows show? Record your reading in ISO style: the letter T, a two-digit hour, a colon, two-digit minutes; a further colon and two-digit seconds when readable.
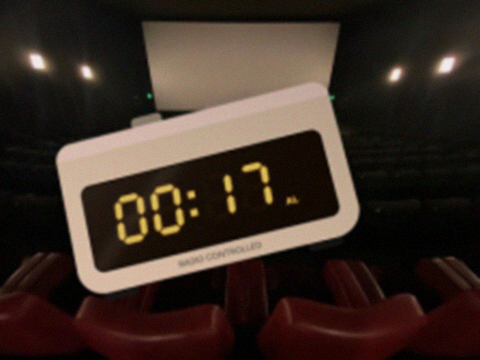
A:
T00:17
